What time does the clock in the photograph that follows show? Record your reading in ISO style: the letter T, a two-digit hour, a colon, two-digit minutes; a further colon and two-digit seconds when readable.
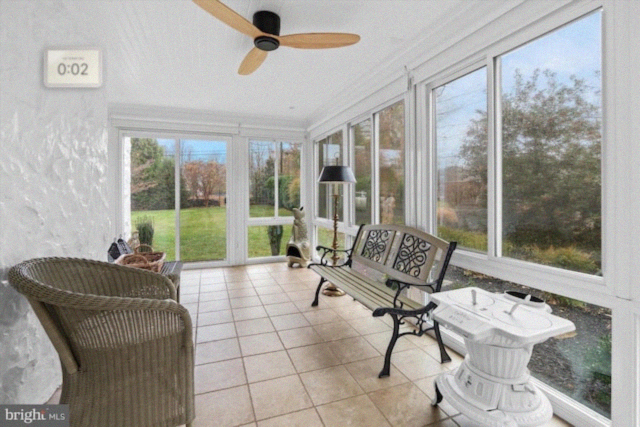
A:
T00:02
